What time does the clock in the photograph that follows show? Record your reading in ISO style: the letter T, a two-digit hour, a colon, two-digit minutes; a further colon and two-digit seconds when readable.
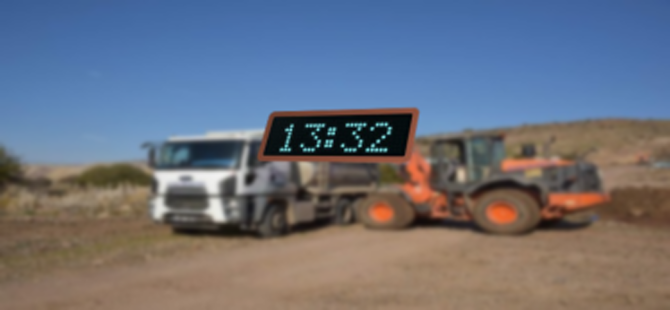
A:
T13:32
